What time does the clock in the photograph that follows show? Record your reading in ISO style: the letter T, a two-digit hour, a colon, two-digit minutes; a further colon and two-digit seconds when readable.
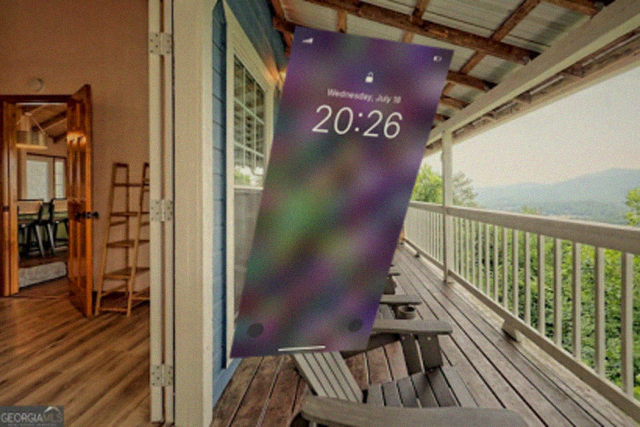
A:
T20:26
